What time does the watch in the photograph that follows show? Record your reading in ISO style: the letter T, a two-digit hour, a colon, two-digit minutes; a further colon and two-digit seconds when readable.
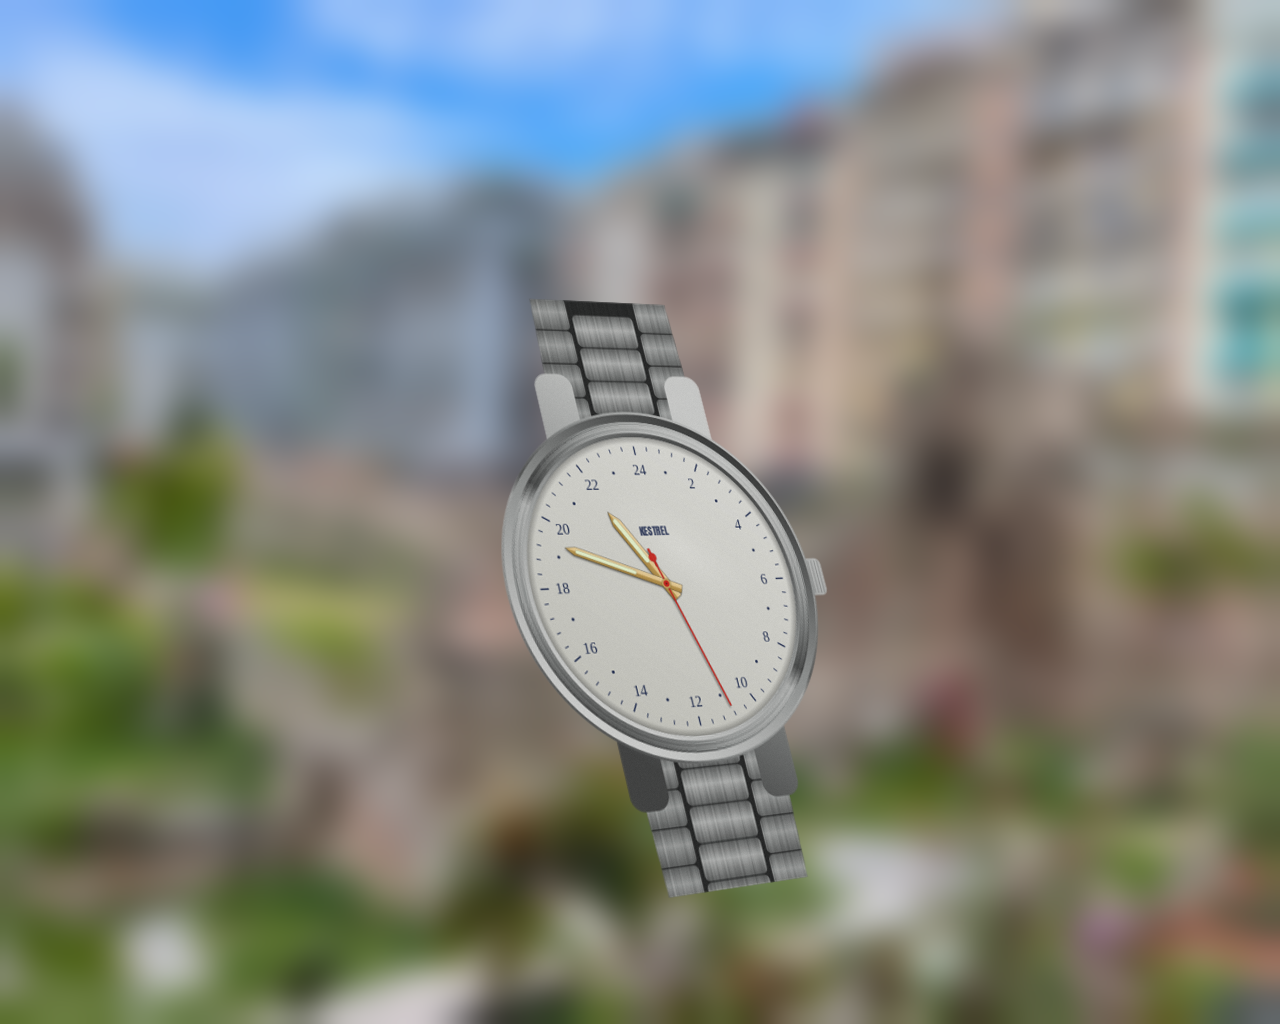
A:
T21:48:27
